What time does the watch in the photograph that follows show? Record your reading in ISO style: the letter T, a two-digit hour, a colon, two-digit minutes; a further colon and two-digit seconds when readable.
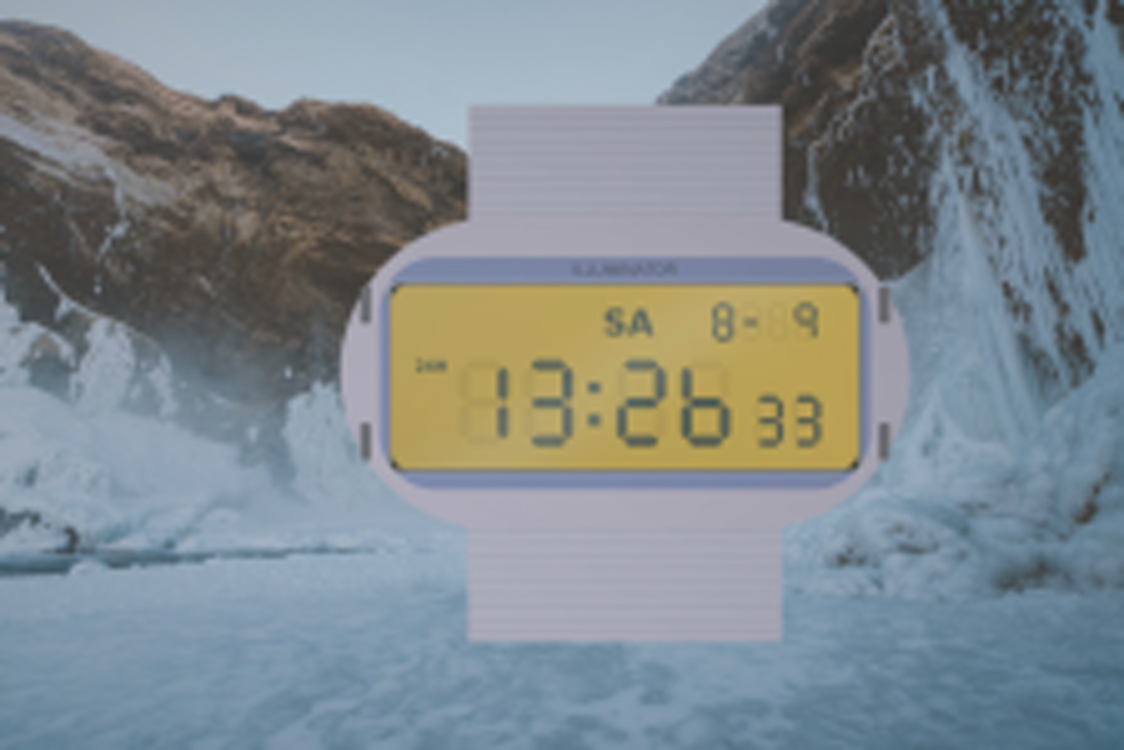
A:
T13:26:33
